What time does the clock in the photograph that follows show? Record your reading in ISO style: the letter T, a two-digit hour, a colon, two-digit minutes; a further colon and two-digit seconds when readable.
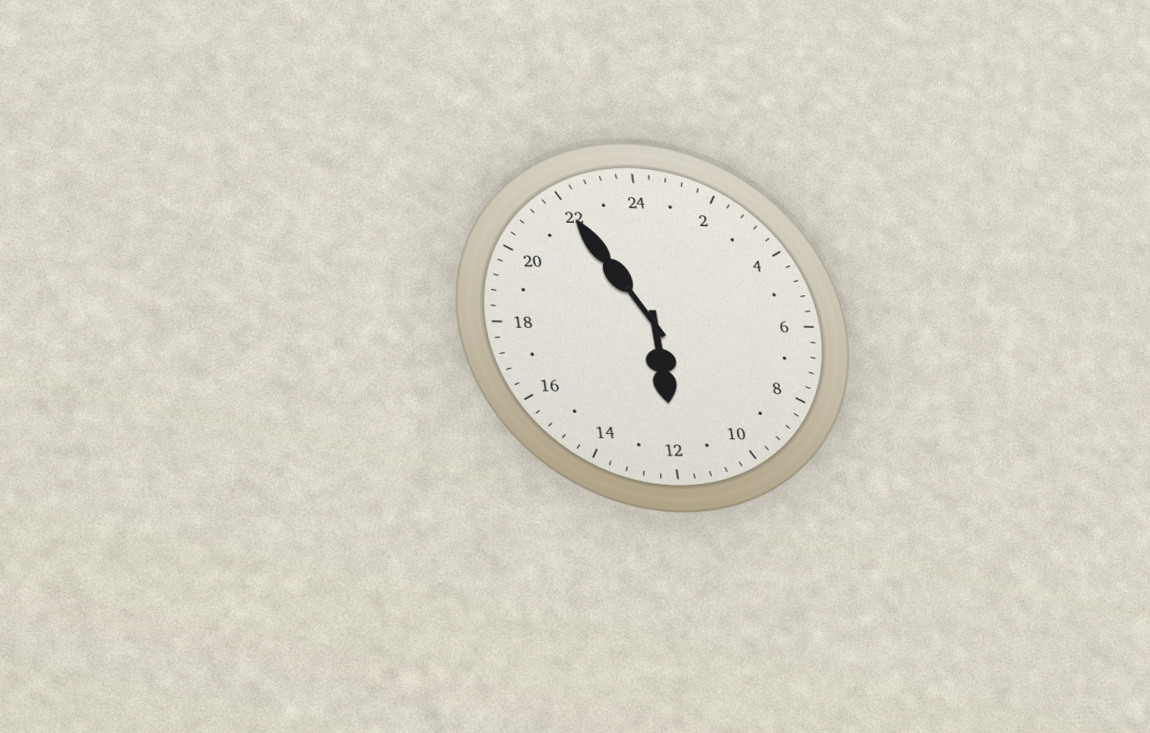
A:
T11:55
